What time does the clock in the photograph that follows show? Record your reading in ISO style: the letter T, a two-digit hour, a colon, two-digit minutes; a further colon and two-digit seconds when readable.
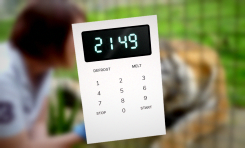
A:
T21:49
